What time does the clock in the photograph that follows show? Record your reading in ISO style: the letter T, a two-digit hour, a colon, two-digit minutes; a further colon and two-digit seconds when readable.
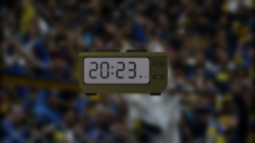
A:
T20:23
